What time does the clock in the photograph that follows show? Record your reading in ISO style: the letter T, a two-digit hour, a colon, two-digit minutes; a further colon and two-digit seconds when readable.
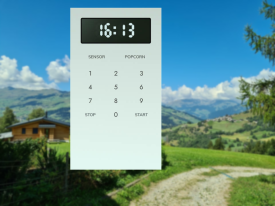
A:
T16:13
